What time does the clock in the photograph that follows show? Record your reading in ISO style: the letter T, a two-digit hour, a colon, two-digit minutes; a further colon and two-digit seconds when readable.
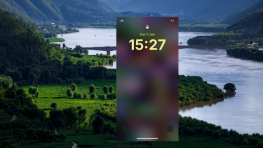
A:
T15:27
